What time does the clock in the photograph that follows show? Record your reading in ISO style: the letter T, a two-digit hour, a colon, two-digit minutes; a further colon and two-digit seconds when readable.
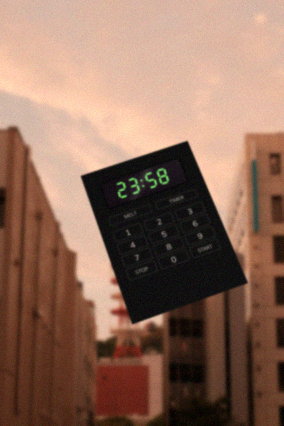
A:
T23:58
